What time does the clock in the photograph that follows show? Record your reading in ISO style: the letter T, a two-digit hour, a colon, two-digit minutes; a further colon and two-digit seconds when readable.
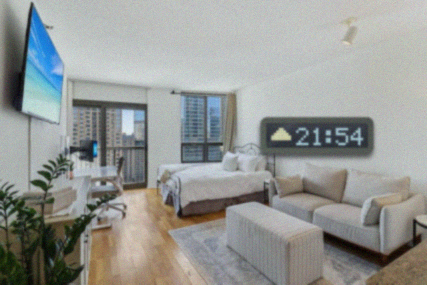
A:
T21:54
